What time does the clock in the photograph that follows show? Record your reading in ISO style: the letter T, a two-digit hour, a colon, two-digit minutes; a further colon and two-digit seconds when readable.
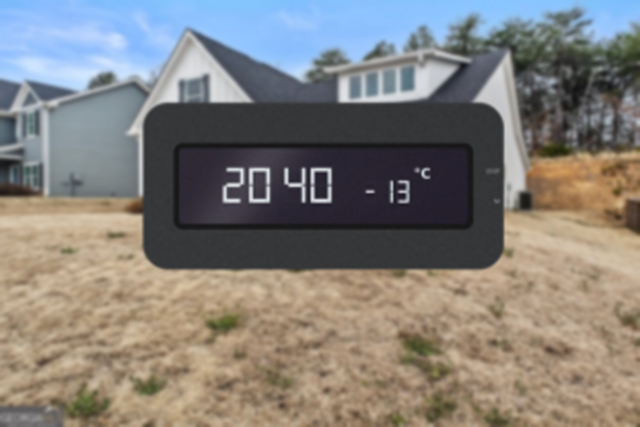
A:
T20:40
